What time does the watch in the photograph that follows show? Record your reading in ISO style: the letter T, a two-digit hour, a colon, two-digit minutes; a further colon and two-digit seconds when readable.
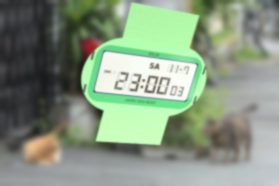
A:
T23:00:03
